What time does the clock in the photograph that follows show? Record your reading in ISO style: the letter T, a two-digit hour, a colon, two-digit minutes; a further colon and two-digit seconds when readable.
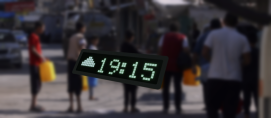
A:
T19:15
